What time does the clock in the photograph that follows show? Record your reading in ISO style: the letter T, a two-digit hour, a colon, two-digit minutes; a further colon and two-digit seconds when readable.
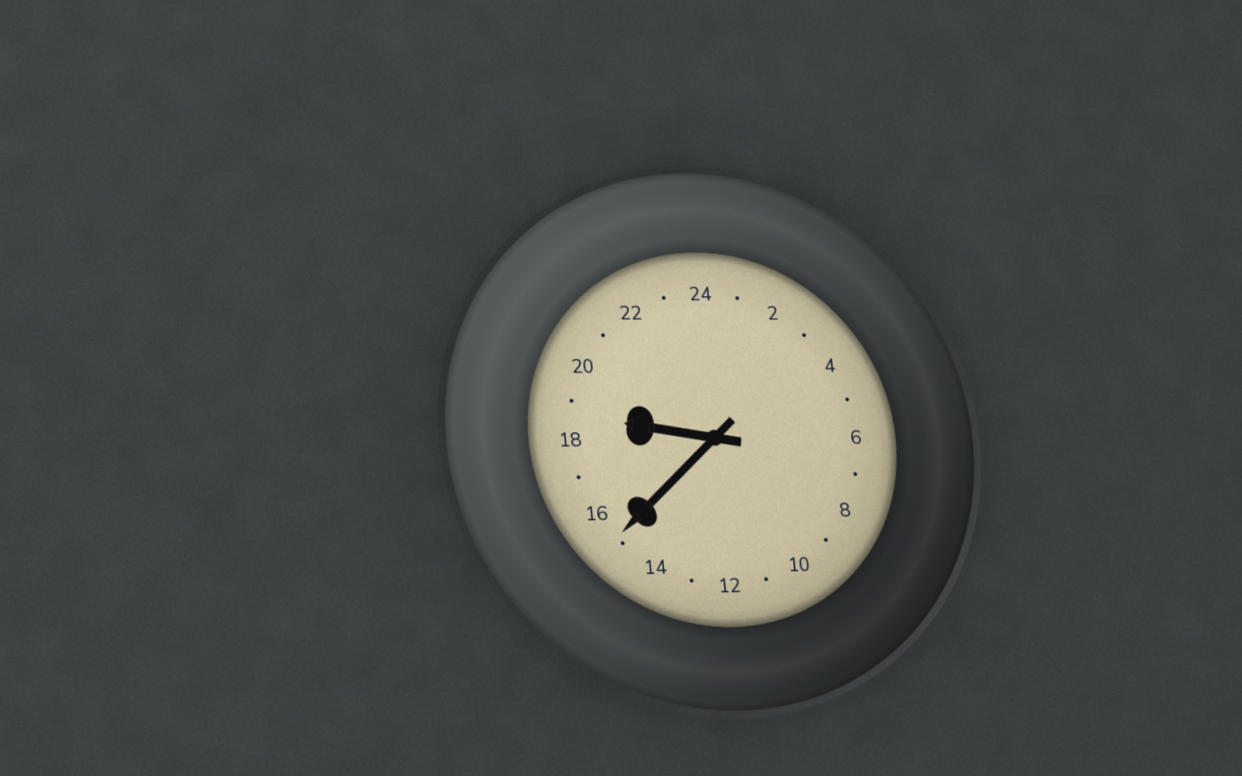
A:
T18:38
